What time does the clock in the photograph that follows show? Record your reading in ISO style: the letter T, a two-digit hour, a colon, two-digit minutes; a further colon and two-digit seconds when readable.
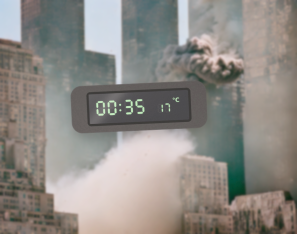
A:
T00:35
